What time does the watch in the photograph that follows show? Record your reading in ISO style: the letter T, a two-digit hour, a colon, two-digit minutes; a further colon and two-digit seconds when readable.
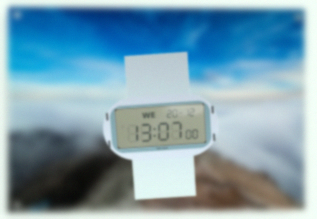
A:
T13:07
